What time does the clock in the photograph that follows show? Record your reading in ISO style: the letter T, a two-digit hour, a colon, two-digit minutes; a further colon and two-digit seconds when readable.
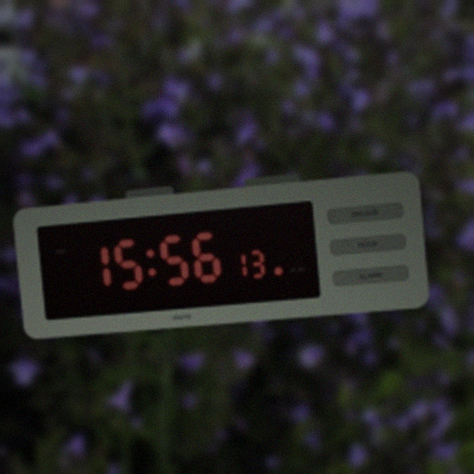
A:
T15:56:13
